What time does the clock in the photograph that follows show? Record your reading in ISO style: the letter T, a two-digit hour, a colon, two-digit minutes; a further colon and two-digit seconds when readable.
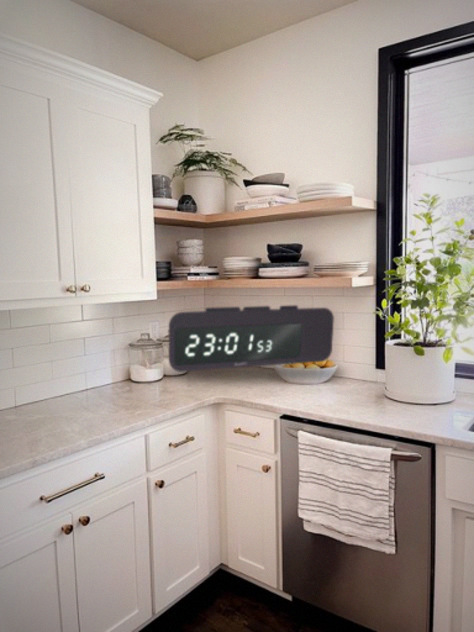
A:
T23:01:53
